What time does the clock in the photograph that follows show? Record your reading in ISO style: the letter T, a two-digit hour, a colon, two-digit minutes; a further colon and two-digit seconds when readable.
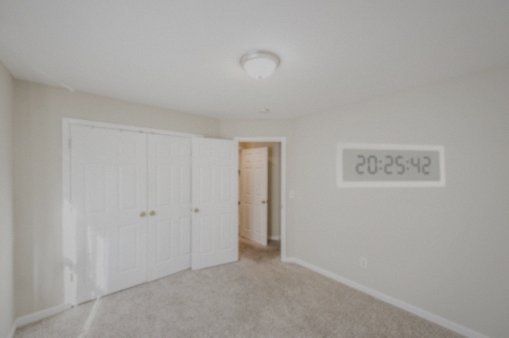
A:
T20:25:42
